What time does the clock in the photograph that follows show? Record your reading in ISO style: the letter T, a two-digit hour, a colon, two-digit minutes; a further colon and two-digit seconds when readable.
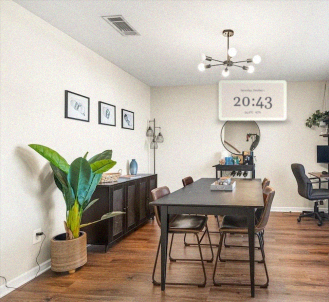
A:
T20:43
